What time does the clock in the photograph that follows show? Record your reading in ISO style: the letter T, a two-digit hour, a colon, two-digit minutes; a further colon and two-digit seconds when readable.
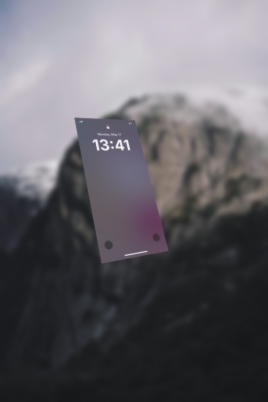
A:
T13:41
